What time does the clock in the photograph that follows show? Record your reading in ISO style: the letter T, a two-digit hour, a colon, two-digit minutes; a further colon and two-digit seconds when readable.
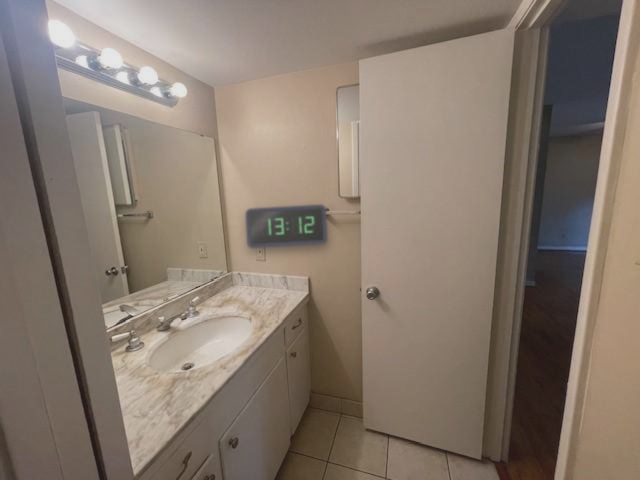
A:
T13:12
